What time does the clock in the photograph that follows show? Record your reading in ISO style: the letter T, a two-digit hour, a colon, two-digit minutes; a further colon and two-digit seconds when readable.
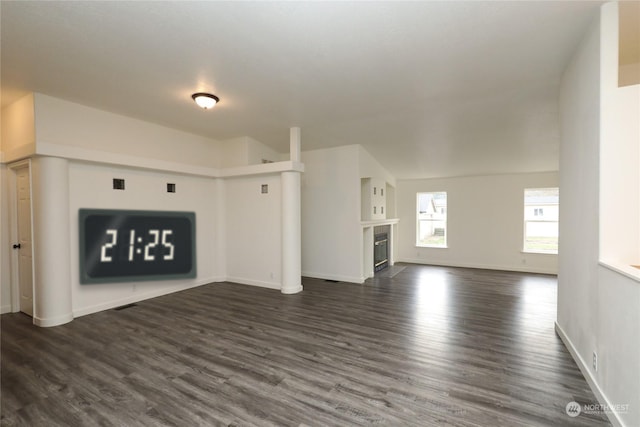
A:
T21:25
